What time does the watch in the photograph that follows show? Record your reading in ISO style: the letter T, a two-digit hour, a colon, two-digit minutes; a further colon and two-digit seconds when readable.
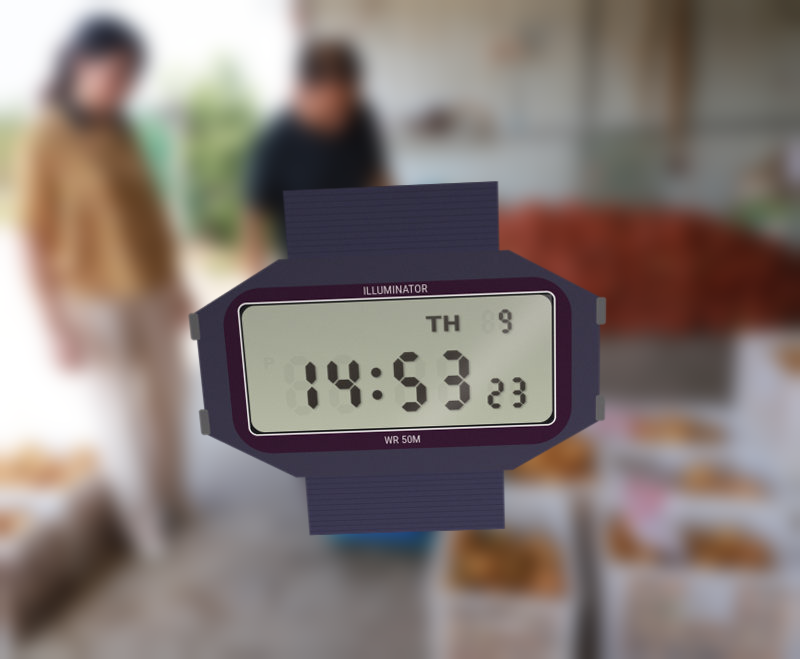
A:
T14:53:23
